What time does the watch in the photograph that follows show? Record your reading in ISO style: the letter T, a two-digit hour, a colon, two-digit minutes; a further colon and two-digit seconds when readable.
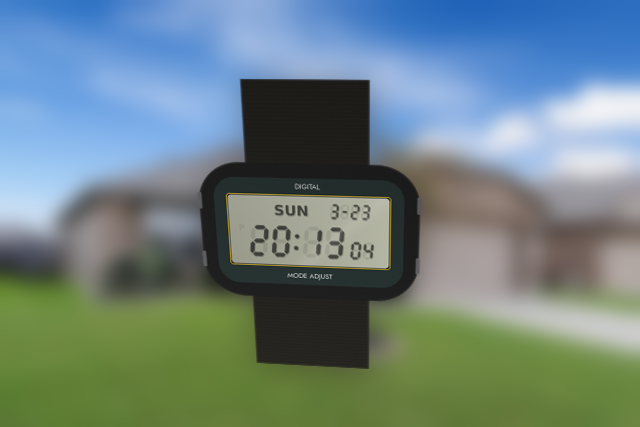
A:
T20:13:04
